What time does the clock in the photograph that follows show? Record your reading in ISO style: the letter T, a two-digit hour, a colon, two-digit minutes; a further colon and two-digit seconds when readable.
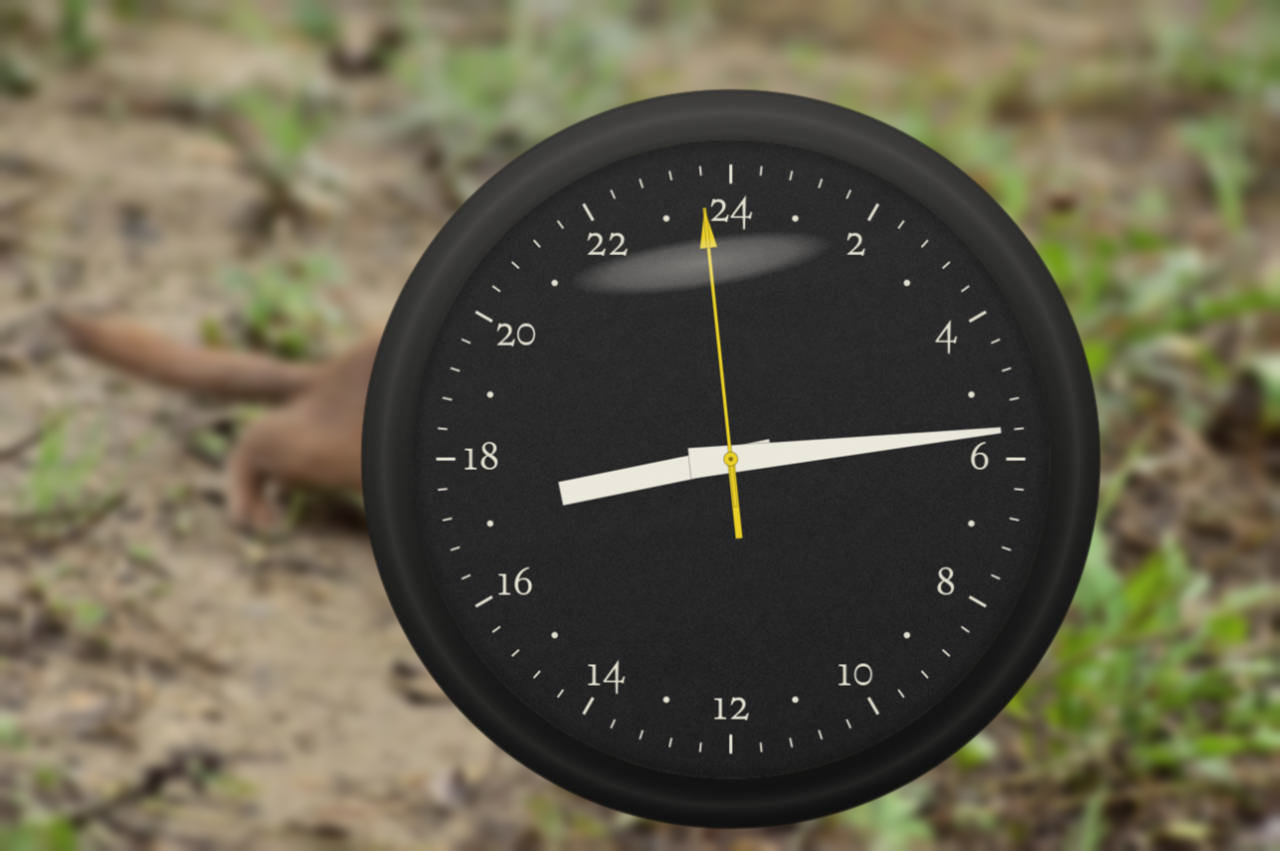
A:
T17:13:59
